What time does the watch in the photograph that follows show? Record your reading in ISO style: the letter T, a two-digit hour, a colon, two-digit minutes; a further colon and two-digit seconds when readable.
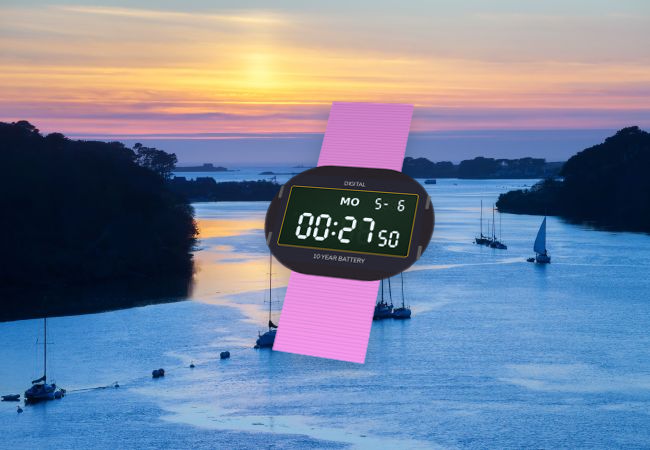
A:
T00:27:50
